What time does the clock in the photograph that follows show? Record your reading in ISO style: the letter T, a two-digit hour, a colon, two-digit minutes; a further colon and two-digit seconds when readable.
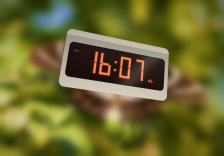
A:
T16:07
